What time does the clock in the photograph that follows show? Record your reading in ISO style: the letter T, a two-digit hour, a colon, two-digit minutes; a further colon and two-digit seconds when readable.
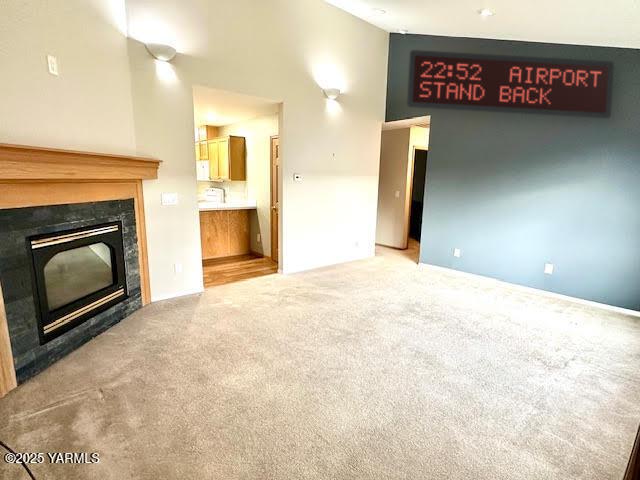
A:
T22:52
